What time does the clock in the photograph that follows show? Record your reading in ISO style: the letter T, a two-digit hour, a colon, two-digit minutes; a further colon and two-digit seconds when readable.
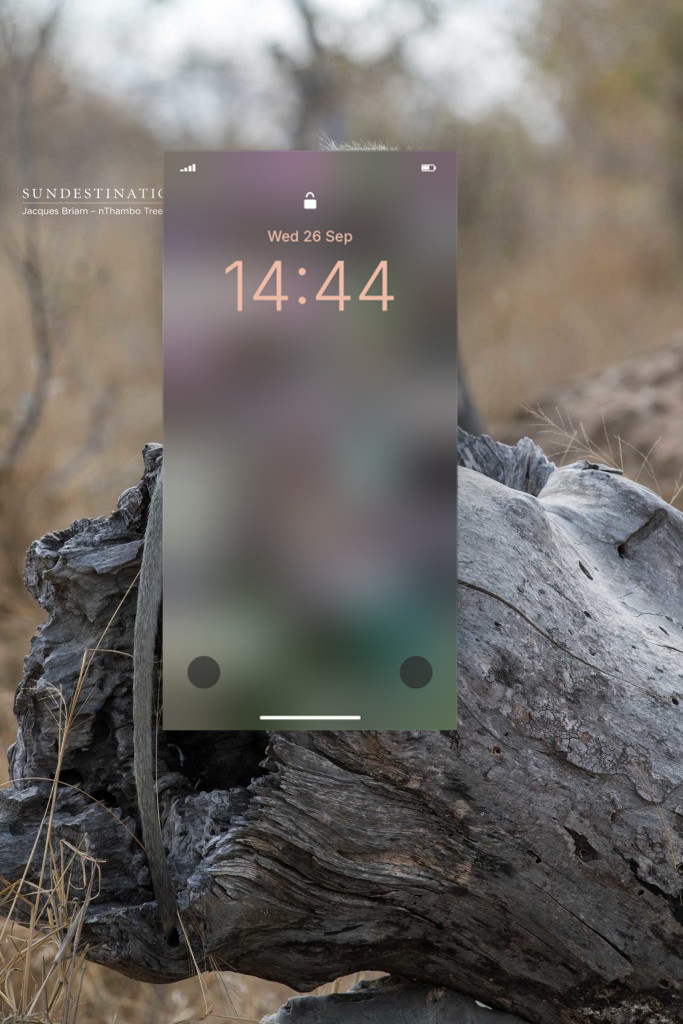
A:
T14:44
